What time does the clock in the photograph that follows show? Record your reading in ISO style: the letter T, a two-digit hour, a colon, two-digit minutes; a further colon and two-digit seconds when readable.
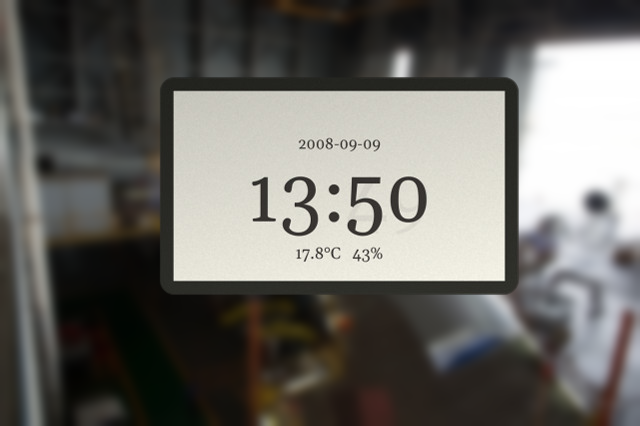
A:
T13:50
